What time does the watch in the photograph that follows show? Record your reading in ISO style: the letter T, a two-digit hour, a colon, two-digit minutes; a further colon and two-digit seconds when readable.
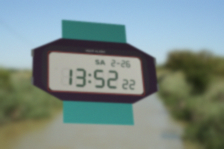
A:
T13:52
